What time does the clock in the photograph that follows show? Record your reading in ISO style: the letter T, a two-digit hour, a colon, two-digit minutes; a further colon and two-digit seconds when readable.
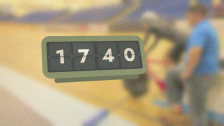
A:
T17:40
